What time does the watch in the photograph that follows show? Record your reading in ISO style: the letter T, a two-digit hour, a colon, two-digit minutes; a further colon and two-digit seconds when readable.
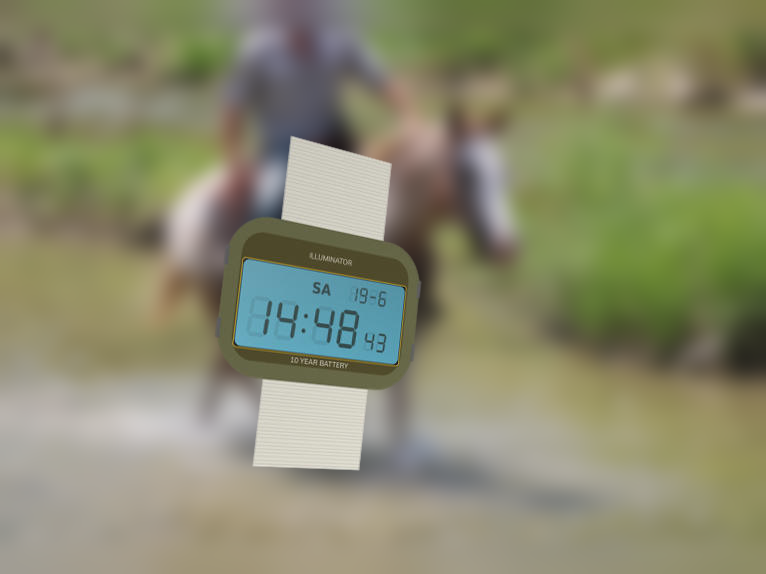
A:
T14:48:43
